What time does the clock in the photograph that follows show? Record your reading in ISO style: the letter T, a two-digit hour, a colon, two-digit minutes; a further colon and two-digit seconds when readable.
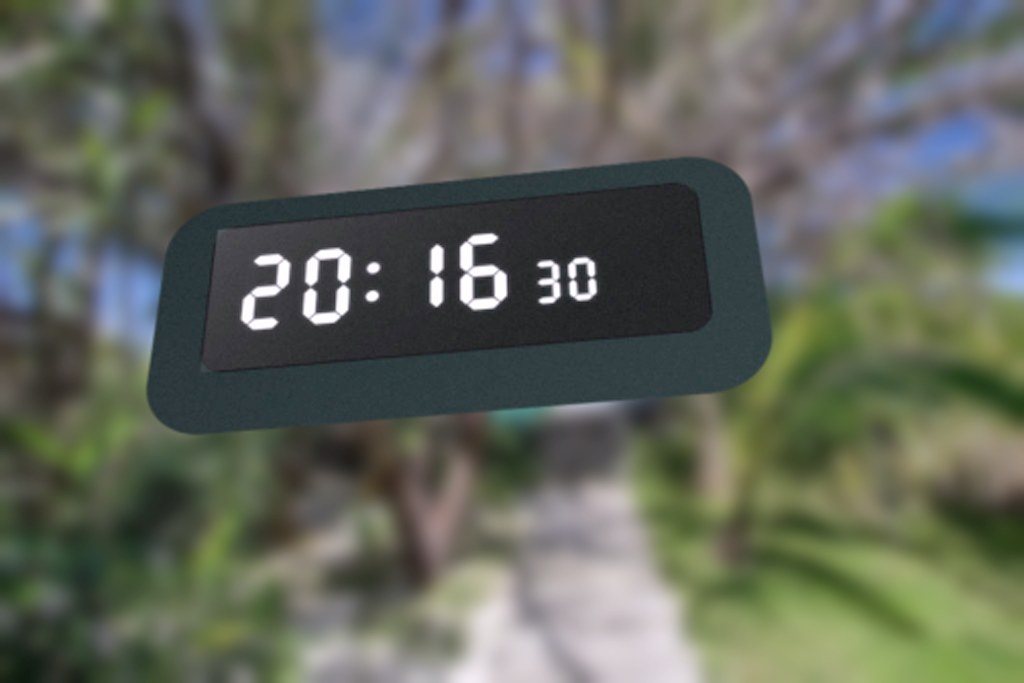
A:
T20:16:30
